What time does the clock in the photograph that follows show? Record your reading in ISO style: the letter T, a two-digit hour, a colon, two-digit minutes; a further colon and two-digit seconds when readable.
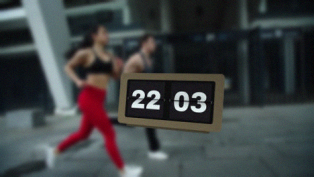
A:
T22:03
